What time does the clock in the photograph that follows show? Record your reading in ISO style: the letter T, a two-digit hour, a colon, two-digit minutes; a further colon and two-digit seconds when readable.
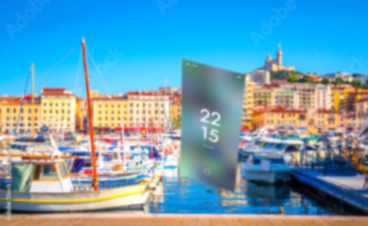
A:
T22:15
